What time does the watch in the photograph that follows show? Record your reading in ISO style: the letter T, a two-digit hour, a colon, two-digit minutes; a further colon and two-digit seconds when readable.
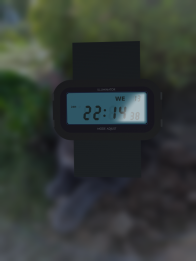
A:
T22:14:38
